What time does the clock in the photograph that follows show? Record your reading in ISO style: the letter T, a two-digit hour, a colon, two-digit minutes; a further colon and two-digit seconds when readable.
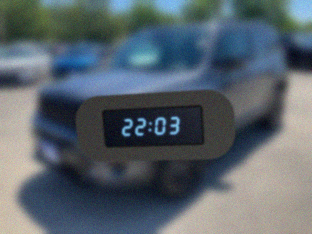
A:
T22:03
